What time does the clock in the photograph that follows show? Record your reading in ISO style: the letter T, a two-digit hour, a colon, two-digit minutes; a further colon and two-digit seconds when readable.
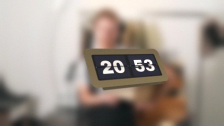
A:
T20:53
